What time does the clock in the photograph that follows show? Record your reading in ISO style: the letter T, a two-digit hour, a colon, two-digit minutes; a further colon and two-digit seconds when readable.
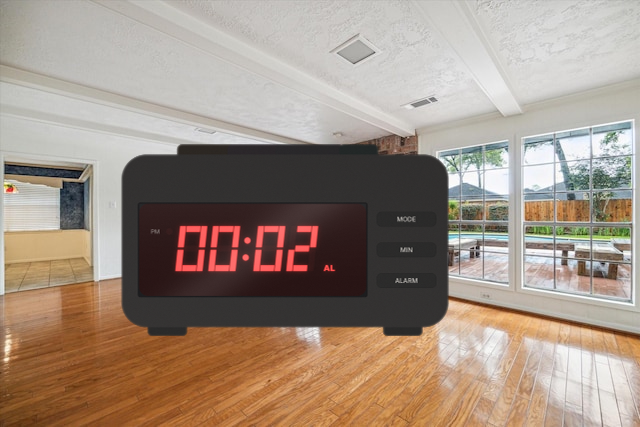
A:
T00:02
